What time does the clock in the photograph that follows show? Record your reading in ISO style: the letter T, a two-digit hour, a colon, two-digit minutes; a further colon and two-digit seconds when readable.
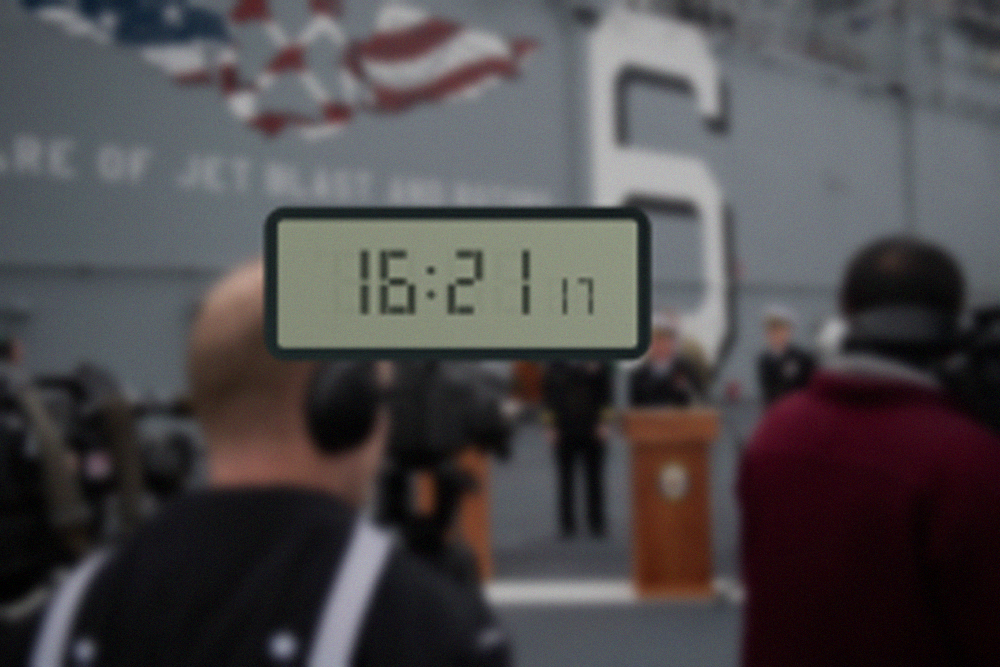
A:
T16:21:17
